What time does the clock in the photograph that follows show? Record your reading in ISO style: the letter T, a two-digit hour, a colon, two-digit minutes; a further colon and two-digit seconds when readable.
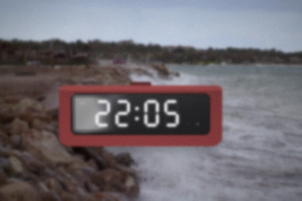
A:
T22:05
